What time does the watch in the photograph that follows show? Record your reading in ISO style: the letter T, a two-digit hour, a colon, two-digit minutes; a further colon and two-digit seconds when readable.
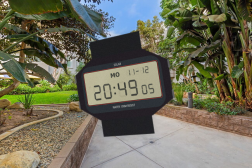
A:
T20:49:05
